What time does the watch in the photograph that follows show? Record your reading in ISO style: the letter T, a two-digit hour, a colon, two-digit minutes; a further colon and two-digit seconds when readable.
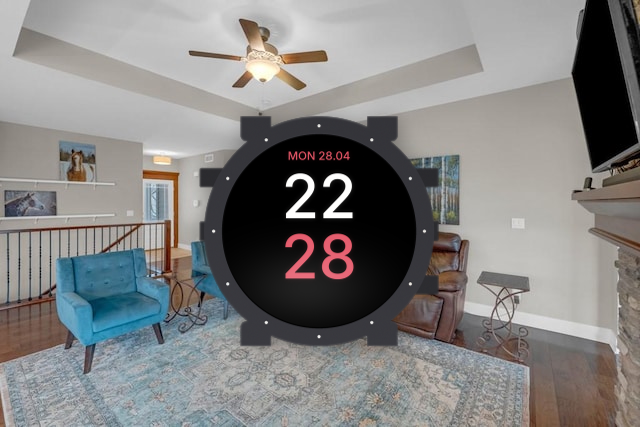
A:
T22:28
